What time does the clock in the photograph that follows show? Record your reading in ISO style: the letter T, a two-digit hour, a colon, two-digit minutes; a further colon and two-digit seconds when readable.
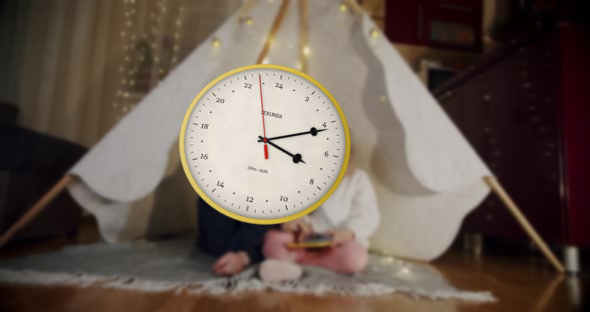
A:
T07:10:57
